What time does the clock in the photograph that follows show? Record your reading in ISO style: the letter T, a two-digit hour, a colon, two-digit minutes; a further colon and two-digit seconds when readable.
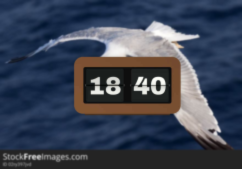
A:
T18:40
